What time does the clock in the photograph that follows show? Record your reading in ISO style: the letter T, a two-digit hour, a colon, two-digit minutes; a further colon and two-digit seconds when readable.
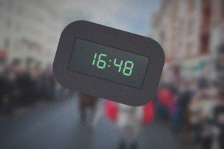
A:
T16:48
